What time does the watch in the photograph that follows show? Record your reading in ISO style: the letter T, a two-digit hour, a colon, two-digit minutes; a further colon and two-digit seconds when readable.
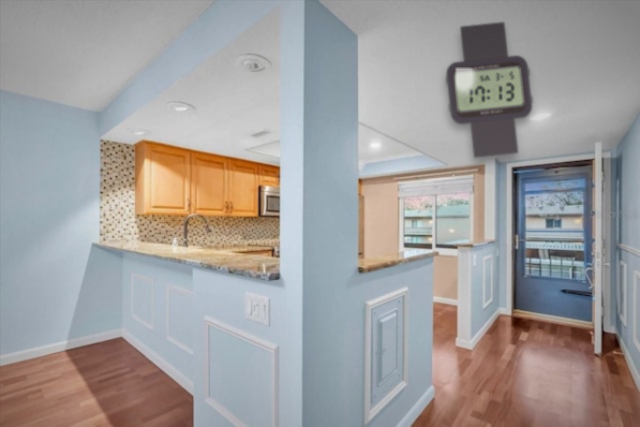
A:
T17:13
